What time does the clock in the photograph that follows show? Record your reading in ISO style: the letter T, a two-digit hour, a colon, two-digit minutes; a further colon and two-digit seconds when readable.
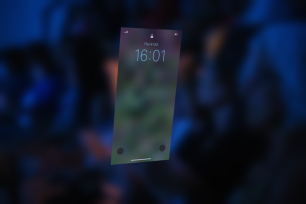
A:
T16:01
